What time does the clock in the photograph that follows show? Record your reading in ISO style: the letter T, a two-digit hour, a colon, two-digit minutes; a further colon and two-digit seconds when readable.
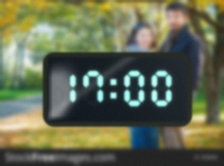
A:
T17:00
